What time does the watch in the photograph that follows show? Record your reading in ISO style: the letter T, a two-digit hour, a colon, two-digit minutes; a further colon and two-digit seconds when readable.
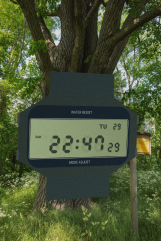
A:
T22:47:29
